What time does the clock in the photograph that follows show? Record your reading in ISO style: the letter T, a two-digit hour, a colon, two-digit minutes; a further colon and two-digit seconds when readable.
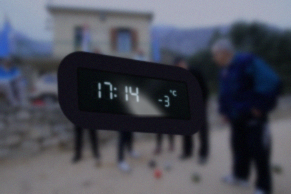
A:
T17:14
